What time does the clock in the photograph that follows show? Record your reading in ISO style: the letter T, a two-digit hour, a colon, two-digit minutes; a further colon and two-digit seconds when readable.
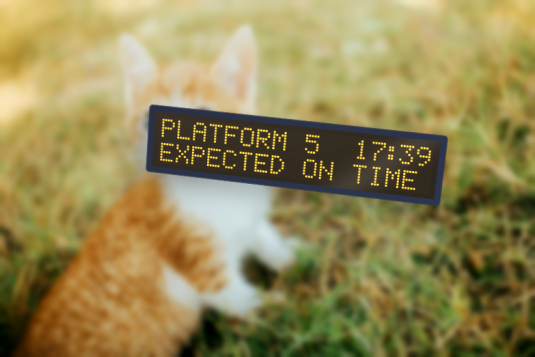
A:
T17:39
